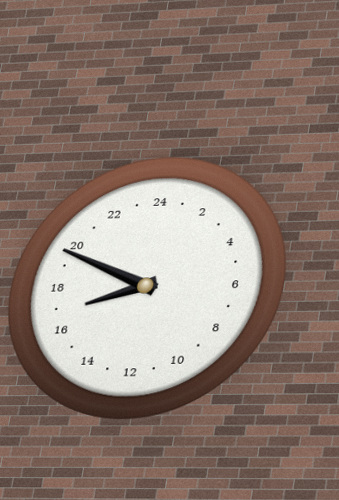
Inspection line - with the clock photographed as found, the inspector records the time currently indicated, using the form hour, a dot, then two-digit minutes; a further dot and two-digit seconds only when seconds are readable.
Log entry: 16.49
